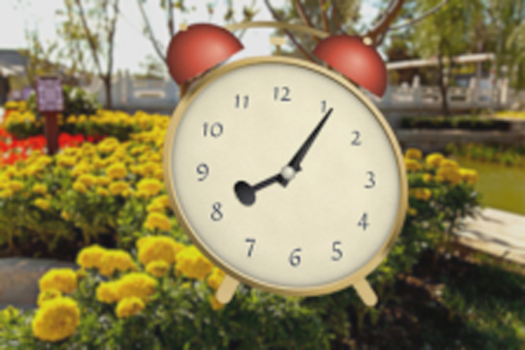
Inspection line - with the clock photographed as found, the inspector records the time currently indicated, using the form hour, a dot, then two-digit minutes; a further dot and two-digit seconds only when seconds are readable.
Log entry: 8.06
